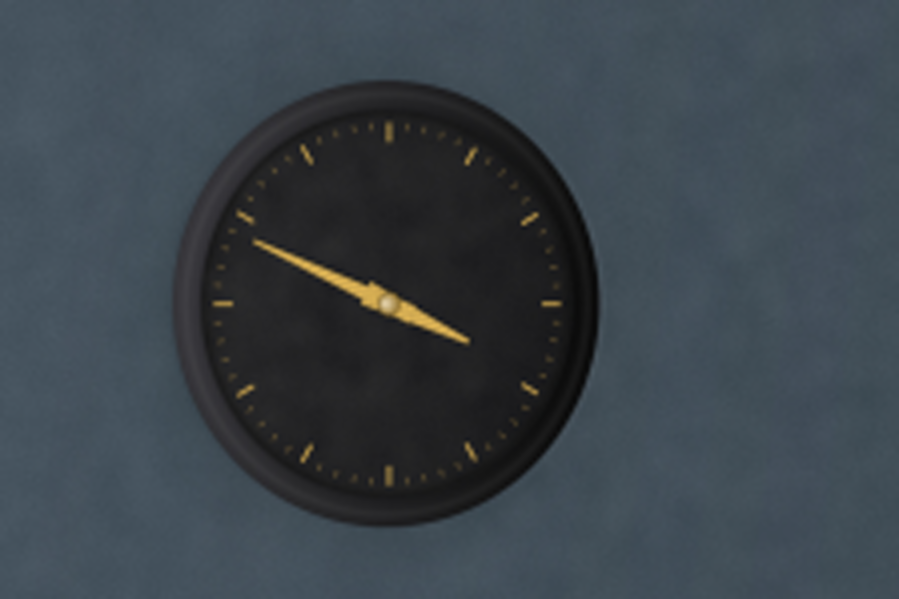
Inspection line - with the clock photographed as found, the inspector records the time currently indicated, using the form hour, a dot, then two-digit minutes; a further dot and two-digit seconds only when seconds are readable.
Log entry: 3.49
